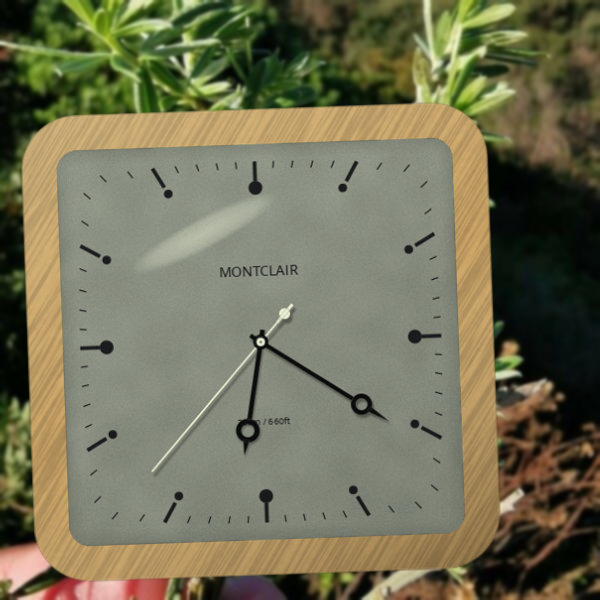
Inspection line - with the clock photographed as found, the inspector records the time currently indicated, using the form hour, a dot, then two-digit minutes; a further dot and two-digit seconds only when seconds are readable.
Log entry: 6.20.37
